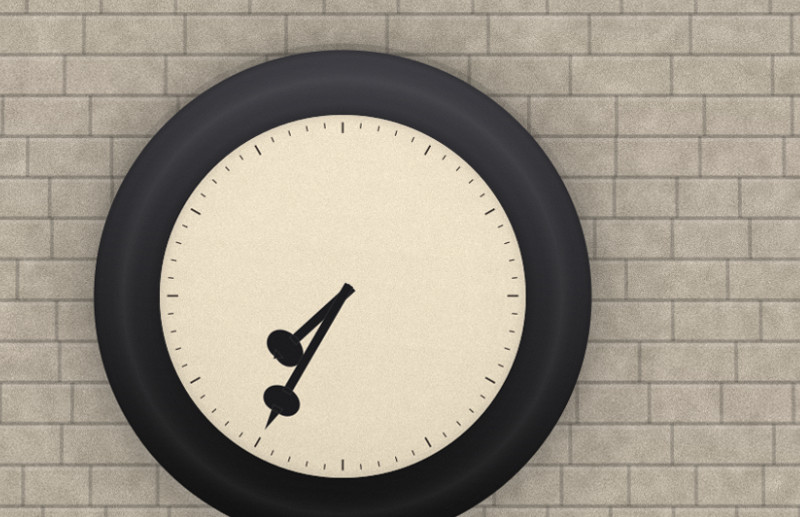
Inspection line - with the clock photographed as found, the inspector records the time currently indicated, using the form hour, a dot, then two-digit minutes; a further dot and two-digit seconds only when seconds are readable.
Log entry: 7.35
